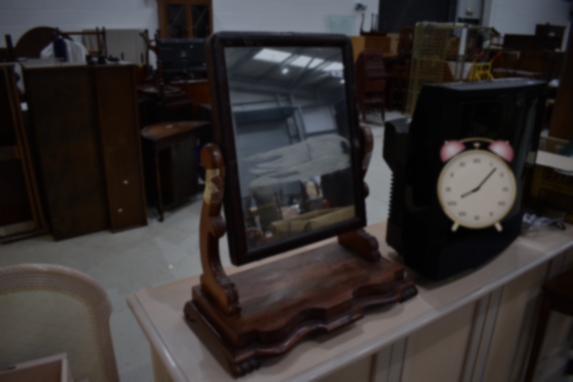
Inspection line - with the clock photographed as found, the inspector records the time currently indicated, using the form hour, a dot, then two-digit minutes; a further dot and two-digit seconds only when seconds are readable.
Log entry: 8.07
